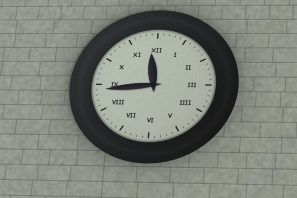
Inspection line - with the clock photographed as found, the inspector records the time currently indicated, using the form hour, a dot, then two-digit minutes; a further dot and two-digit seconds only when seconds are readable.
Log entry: 11.44
